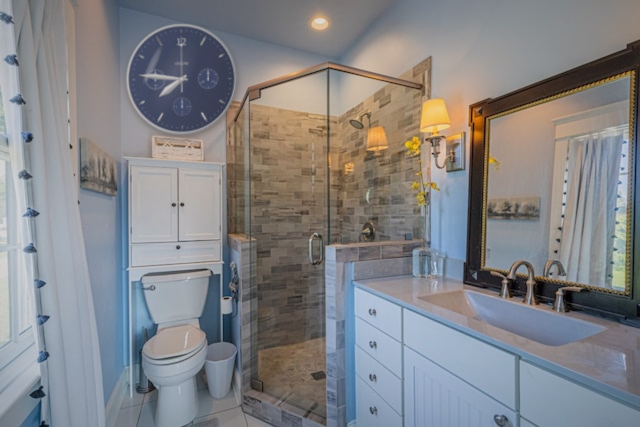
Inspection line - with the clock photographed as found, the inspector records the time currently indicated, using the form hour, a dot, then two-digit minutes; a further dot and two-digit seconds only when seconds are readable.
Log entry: 7.46
